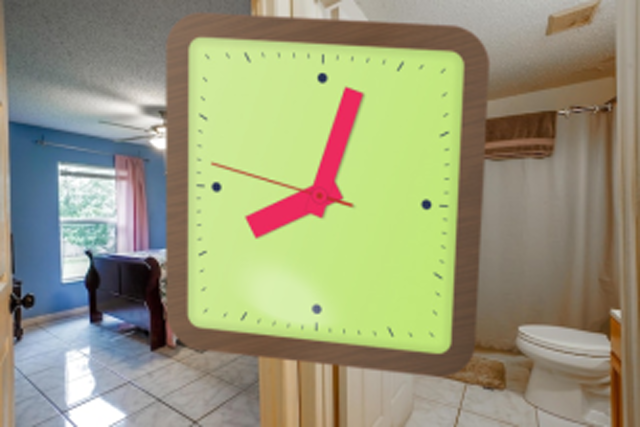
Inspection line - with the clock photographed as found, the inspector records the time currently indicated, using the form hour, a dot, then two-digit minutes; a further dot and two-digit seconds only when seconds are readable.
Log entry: 8.02.47
